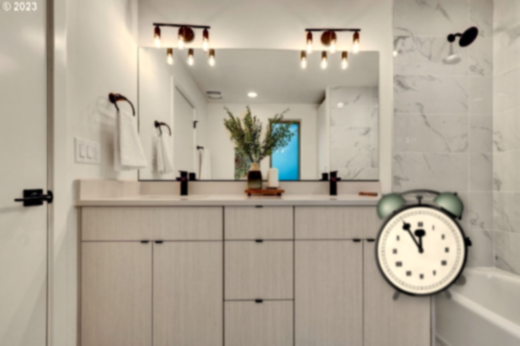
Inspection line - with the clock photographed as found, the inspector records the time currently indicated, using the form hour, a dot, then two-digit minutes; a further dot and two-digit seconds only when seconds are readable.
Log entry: 11.55
